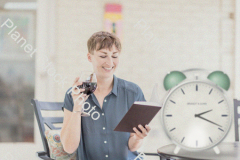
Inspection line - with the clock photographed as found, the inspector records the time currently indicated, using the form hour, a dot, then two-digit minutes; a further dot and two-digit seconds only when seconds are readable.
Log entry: 2.19
